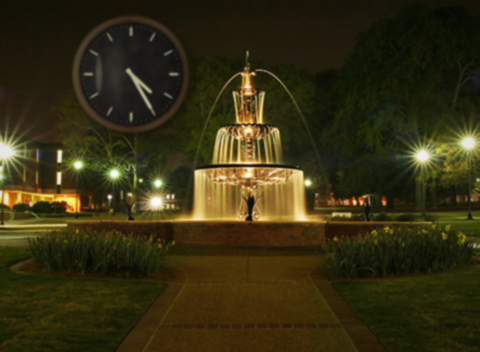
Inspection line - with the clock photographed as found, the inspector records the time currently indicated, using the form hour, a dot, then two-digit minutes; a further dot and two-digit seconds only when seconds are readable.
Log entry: 4.25
